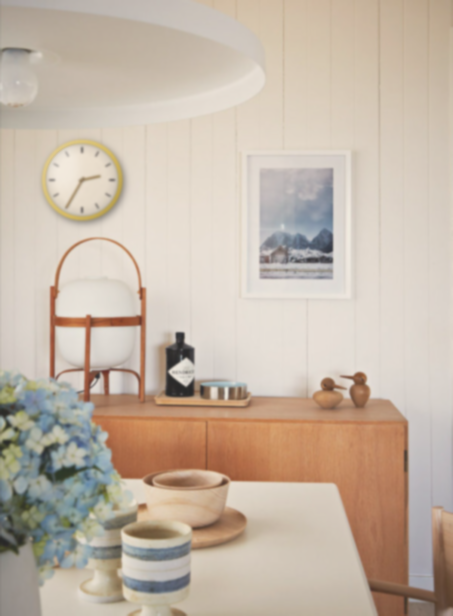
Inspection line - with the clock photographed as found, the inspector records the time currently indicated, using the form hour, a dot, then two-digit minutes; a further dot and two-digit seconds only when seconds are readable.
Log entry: 2.35
